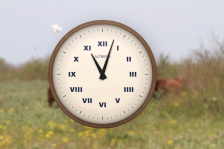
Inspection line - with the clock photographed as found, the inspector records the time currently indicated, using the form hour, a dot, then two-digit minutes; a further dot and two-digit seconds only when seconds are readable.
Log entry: 11.03
